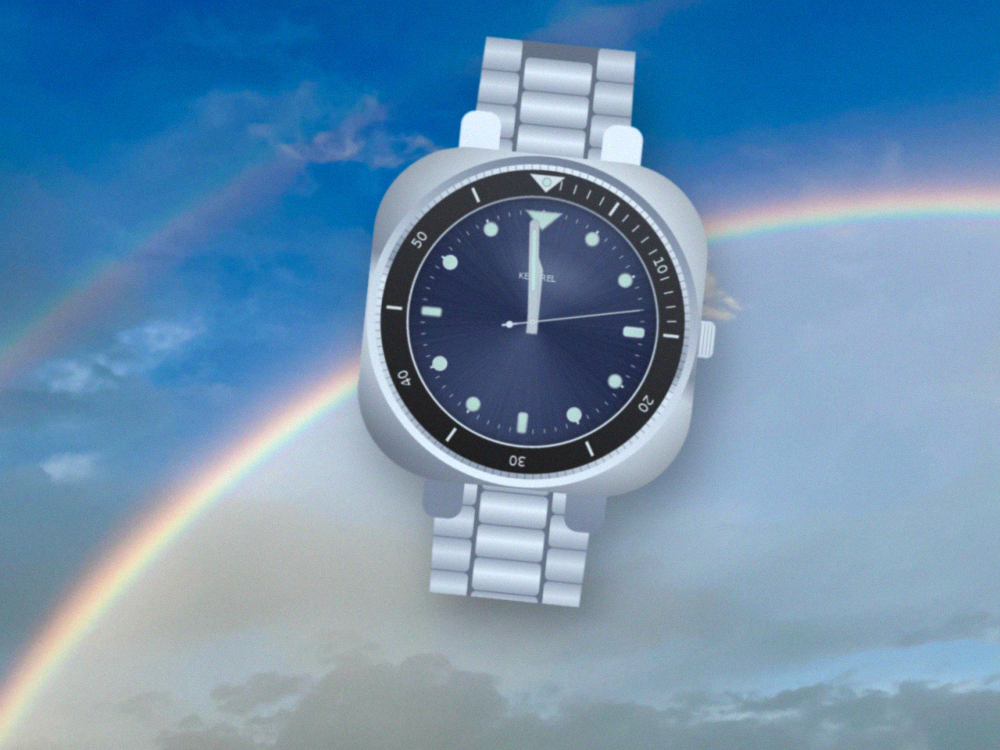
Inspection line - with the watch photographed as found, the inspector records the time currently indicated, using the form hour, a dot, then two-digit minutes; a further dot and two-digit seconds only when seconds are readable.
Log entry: 11.59.13
